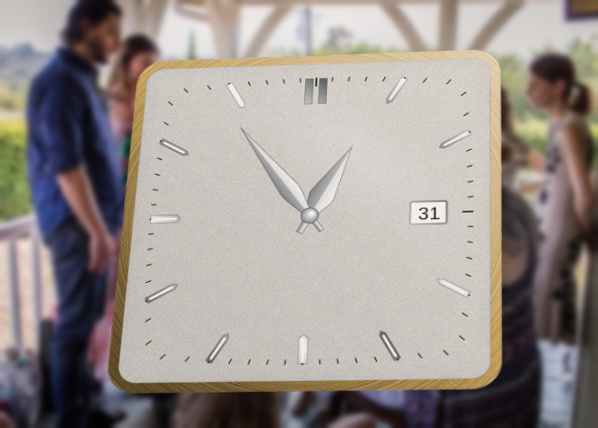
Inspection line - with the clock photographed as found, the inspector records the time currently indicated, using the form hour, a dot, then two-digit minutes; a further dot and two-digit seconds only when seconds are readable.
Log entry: 12.54
